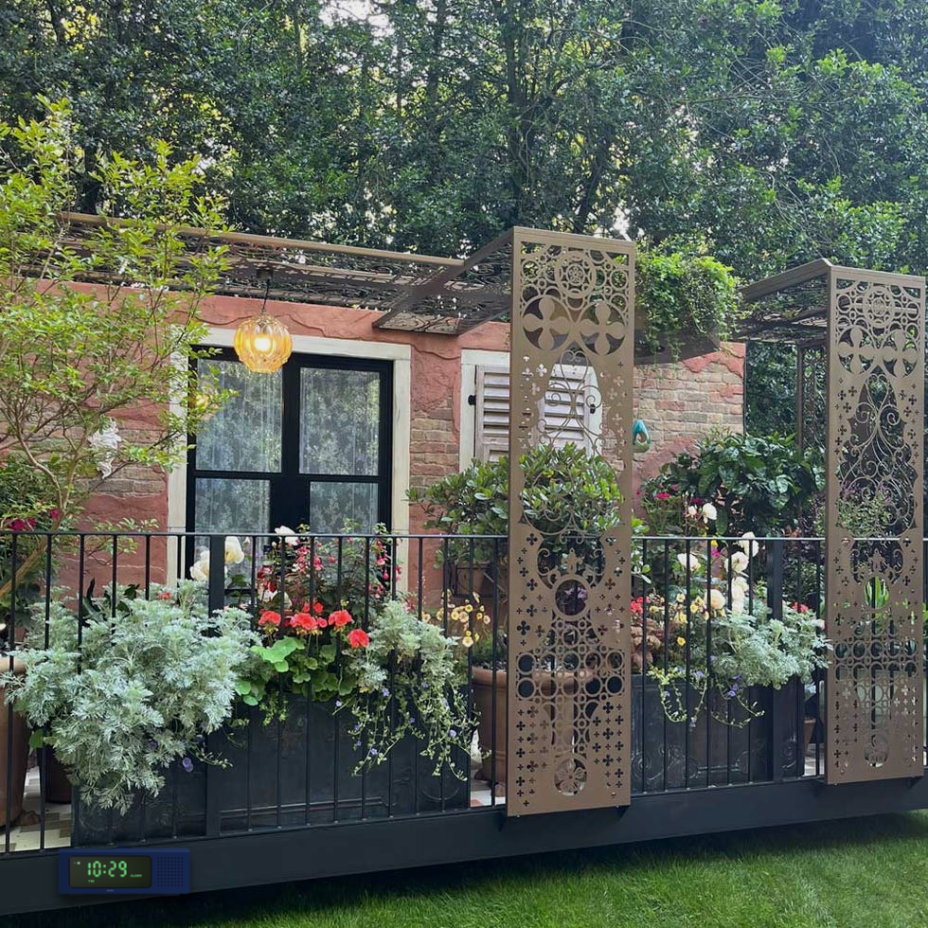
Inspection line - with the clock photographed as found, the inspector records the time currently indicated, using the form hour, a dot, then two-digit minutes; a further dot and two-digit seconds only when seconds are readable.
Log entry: 10.29
